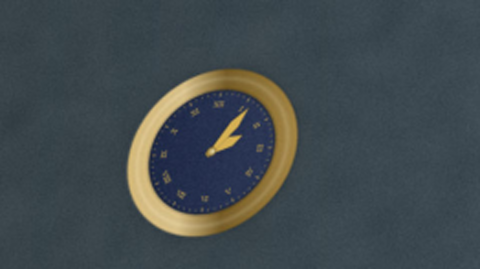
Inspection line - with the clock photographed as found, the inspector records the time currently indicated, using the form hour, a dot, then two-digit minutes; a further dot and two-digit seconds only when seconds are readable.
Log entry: 2.06
